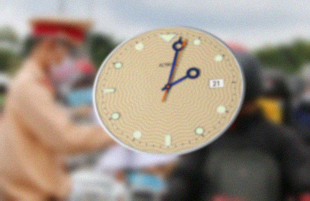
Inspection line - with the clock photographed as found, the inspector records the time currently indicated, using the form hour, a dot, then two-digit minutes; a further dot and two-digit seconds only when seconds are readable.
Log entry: 2.02.03
